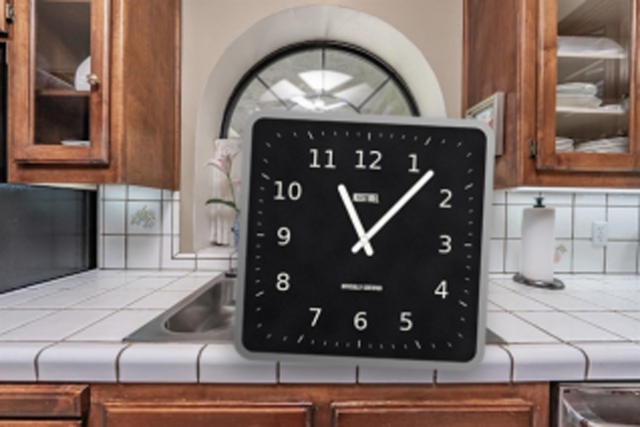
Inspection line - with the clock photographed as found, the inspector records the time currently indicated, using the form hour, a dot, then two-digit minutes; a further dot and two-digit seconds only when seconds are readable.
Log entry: 11.07
